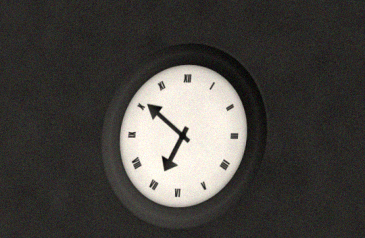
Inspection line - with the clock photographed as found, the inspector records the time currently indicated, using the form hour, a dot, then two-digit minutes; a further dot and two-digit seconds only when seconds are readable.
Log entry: 6.51
